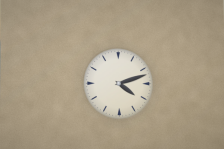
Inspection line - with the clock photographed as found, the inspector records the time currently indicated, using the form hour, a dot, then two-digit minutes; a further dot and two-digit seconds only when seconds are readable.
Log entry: 4.12
